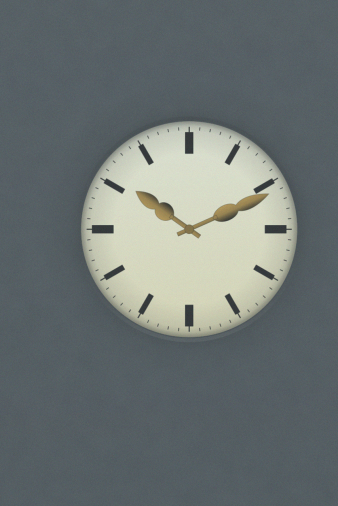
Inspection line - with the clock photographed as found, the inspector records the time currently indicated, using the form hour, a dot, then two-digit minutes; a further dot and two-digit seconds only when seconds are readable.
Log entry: 10.11
